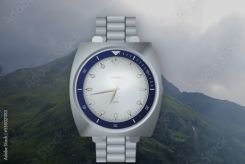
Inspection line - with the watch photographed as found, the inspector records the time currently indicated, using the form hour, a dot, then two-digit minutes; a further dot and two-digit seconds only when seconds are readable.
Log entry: 6.43
